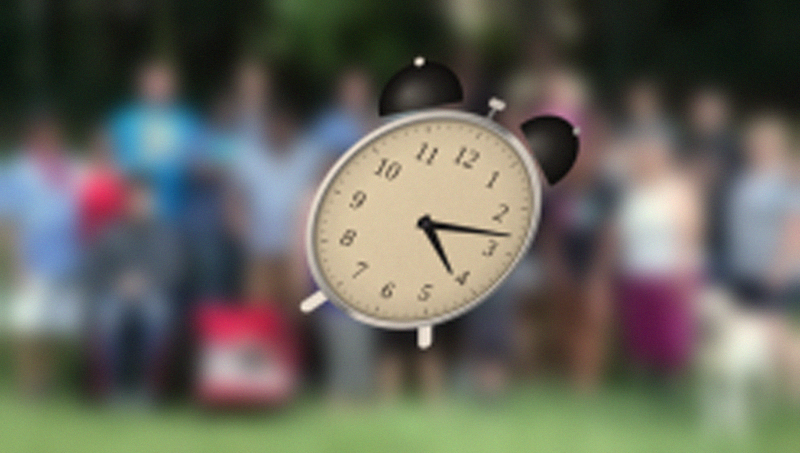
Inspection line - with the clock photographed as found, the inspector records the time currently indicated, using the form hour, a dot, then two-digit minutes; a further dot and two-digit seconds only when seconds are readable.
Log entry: 4.13
